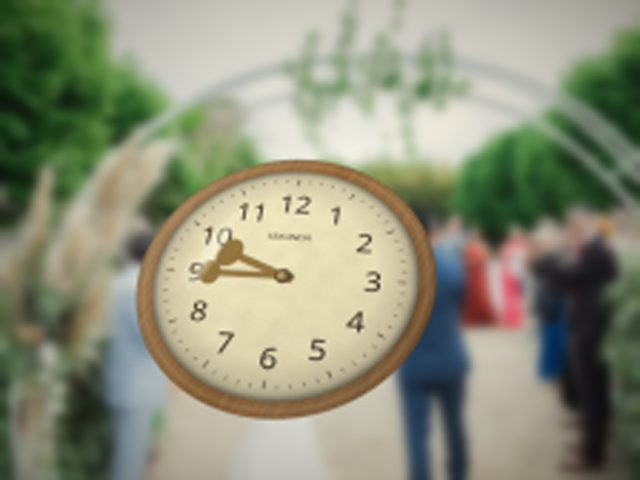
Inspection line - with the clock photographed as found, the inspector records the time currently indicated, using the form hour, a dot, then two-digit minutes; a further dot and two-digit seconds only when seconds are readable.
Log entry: 9.45
